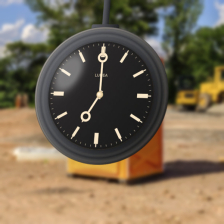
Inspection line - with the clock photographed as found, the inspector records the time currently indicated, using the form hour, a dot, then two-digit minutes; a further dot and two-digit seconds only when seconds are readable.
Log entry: 7.00
